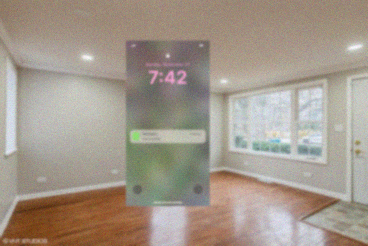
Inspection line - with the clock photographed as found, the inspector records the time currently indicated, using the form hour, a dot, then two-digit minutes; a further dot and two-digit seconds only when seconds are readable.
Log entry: 7.42
